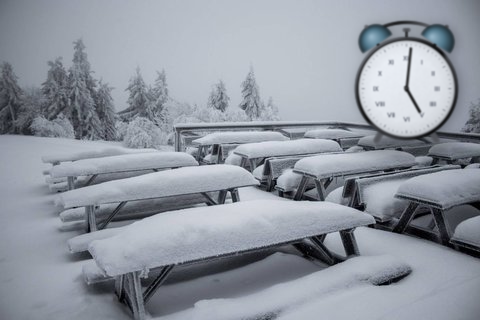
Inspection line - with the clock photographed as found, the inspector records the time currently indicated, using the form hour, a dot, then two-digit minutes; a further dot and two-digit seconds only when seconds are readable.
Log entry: 5.01
